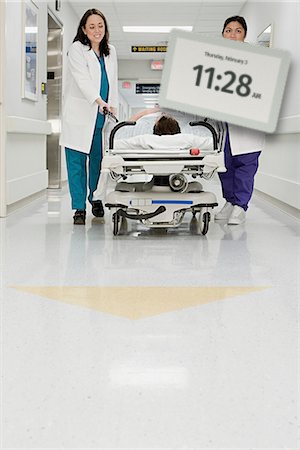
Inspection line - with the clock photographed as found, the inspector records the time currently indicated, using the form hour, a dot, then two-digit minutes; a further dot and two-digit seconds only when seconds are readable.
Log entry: 11.28
